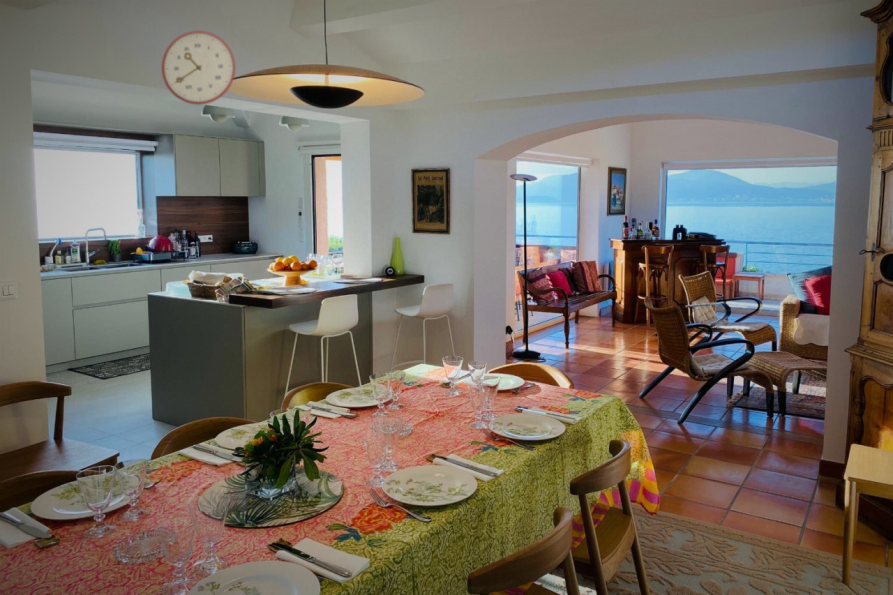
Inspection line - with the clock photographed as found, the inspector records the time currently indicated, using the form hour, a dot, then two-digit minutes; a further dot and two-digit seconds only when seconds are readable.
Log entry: 10.40
